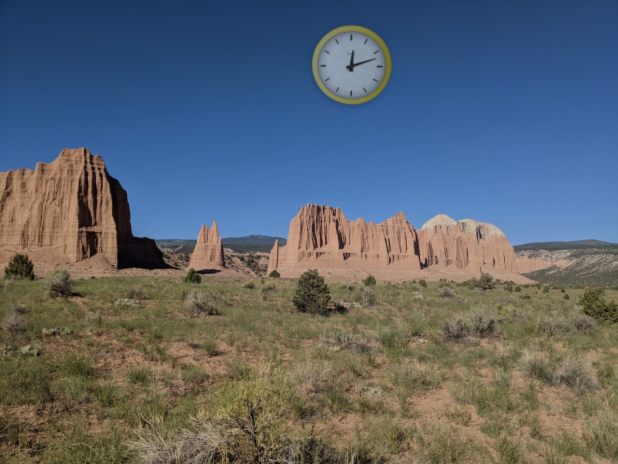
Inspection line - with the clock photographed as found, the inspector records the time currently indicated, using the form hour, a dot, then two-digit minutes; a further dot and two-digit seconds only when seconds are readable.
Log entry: 12.12
